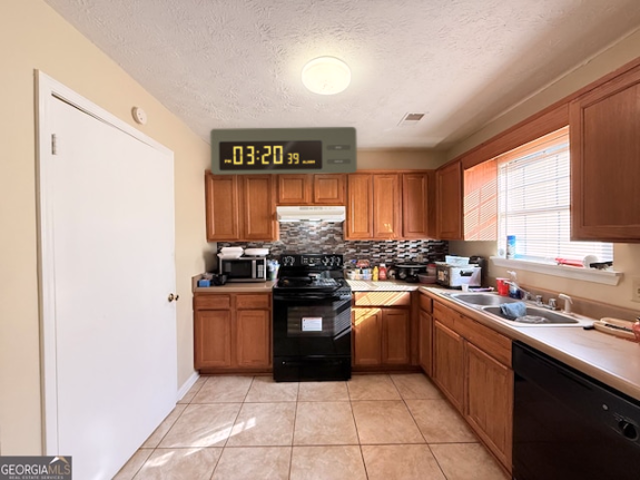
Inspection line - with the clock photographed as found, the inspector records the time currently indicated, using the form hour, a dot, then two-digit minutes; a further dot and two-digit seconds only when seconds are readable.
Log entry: 3.20.39
